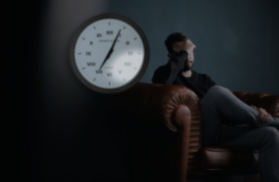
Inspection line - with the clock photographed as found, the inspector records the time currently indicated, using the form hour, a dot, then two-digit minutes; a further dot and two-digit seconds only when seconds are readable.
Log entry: 7.04
